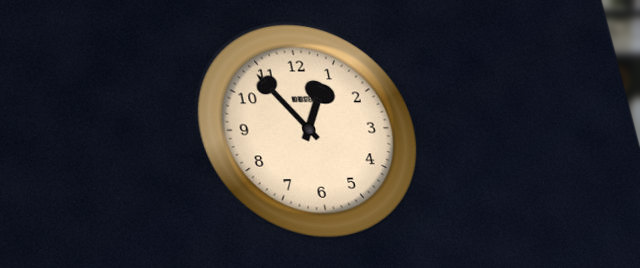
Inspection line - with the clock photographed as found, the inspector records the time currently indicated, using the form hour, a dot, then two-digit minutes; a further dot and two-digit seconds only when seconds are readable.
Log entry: 12.54
